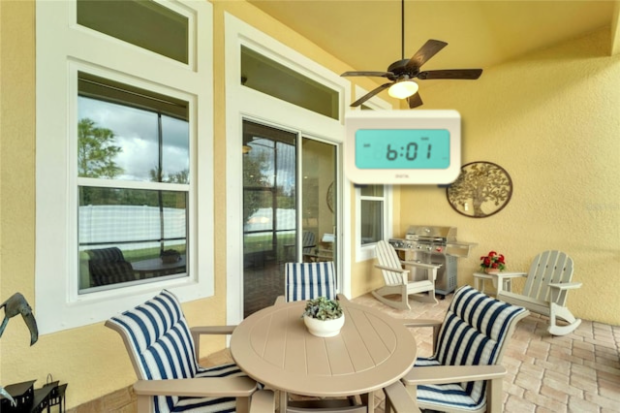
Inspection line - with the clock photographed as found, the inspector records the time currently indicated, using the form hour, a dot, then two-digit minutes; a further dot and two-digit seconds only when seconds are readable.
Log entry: 6.01
